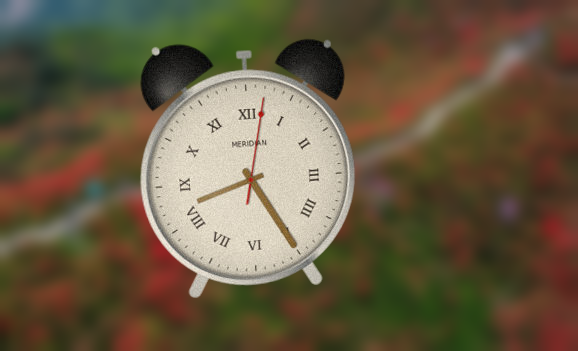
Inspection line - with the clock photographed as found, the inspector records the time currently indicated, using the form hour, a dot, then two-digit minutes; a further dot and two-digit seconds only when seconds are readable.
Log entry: 8.25.02
